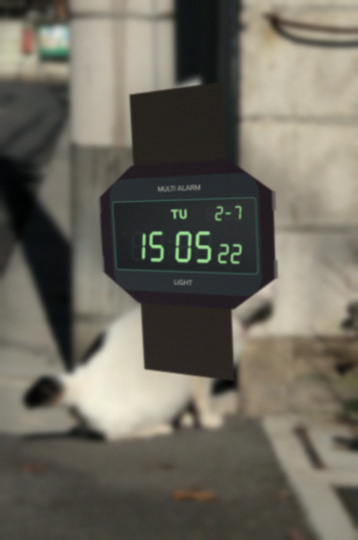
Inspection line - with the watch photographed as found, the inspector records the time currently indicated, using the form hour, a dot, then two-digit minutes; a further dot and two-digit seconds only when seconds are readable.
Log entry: 15.05.22
